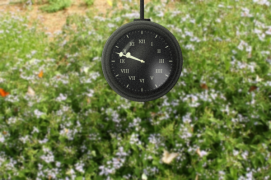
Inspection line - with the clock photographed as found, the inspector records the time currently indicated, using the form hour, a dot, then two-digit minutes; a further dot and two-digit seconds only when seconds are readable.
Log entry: 9.48
